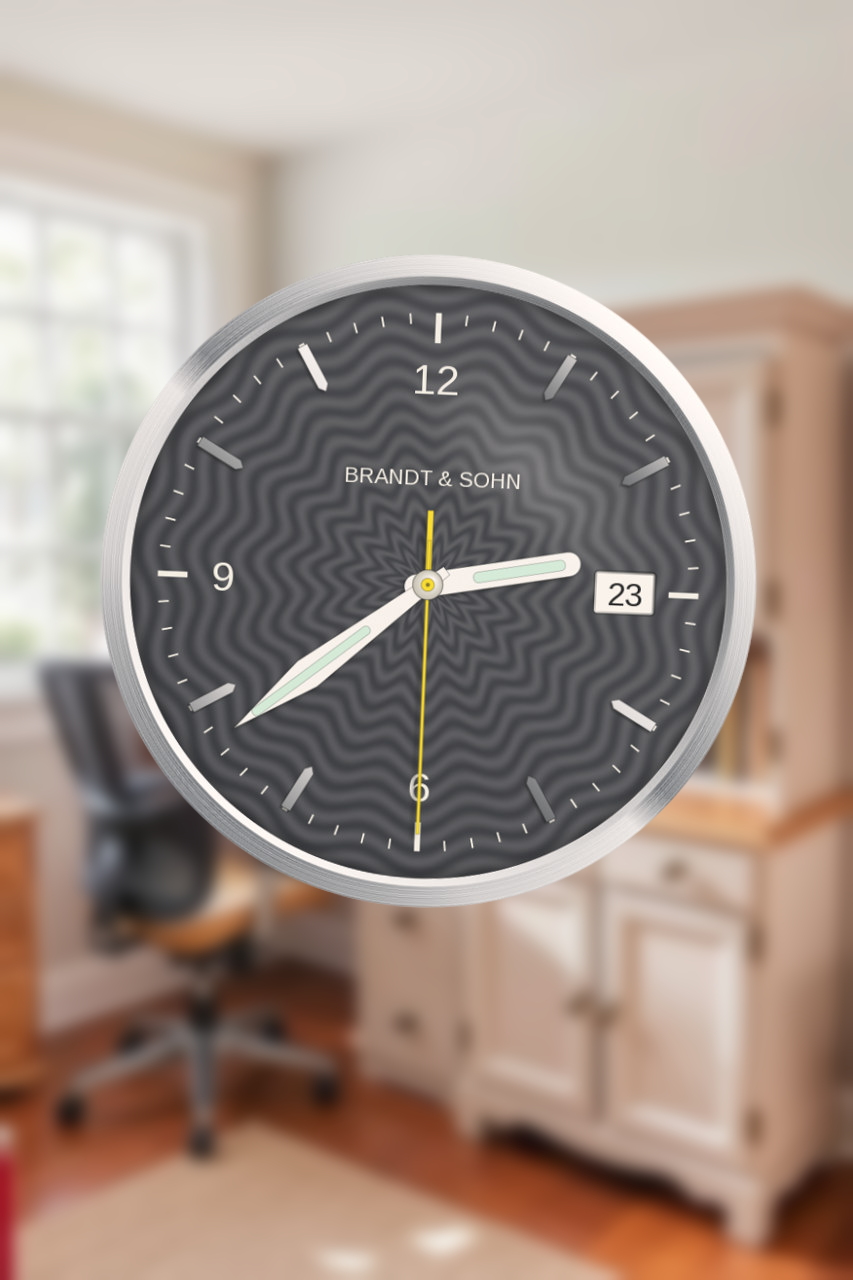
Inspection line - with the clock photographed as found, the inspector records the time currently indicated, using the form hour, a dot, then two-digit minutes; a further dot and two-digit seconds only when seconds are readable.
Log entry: 2.38.30
